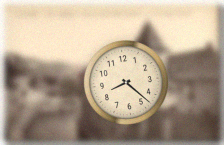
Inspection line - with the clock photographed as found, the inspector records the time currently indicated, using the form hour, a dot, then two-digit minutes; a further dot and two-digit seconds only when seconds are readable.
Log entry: 8.23
